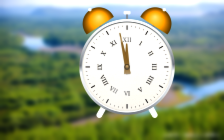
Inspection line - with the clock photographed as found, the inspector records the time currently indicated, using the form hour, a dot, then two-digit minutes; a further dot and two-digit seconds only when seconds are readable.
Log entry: 11.58
